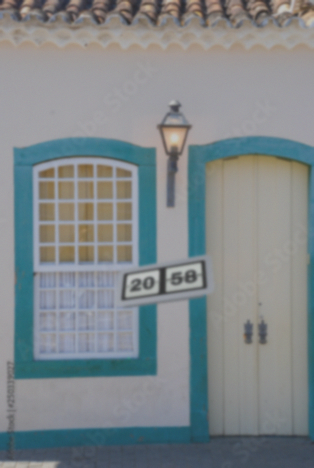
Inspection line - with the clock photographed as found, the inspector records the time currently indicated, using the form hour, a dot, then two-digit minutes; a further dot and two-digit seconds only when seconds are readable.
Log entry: 20.58
